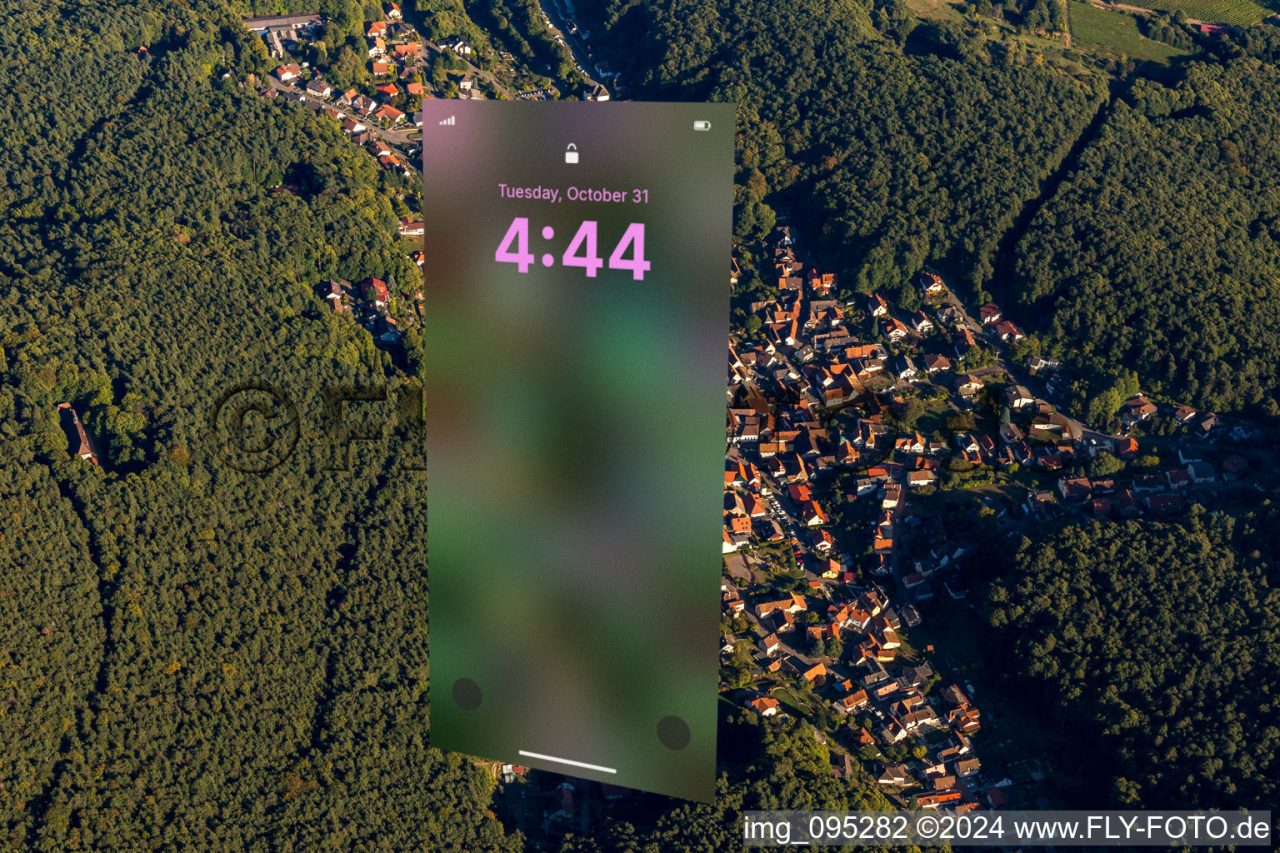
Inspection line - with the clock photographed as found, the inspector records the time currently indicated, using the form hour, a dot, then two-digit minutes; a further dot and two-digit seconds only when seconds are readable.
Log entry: 4.44
